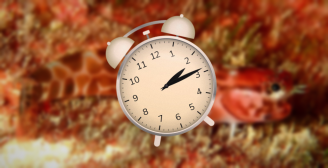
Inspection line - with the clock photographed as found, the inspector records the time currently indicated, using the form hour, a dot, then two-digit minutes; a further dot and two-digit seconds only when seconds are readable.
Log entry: 2.14
